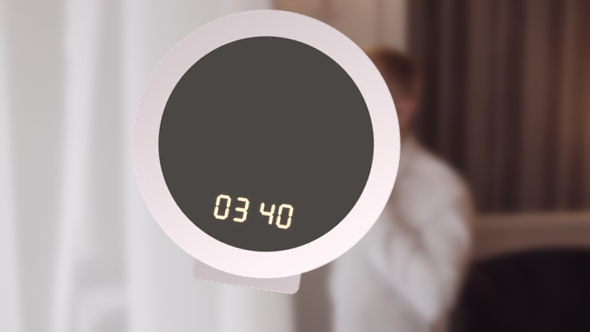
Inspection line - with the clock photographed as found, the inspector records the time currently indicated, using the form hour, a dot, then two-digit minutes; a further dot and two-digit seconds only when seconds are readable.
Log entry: 3.40
